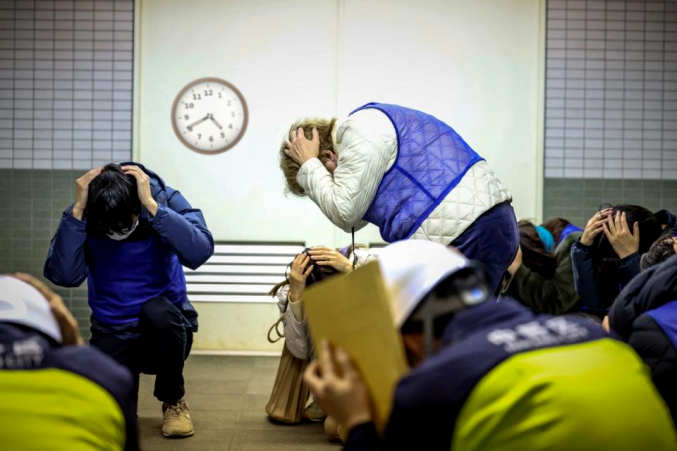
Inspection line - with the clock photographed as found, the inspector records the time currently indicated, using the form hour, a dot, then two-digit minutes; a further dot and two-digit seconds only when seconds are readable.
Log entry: 4.41
